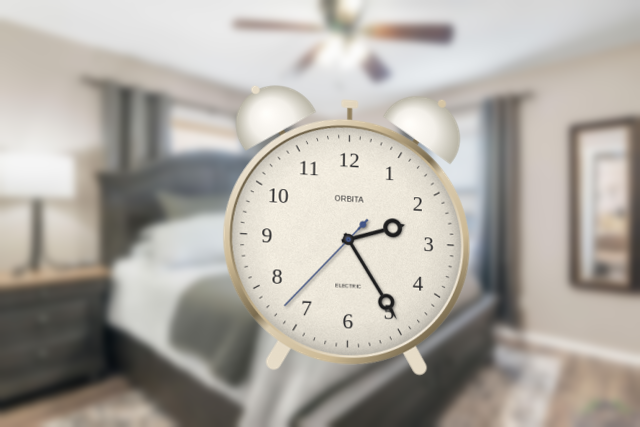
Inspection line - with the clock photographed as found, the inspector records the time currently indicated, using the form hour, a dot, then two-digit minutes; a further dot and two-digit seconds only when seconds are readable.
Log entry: 2.24.37
